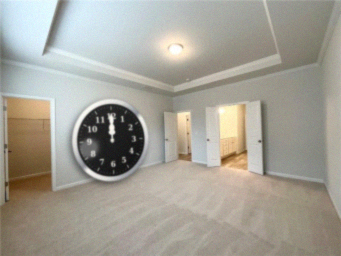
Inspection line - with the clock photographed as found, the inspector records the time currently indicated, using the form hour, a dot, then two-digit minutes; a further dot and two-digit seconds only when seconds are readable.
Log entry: 12.00
